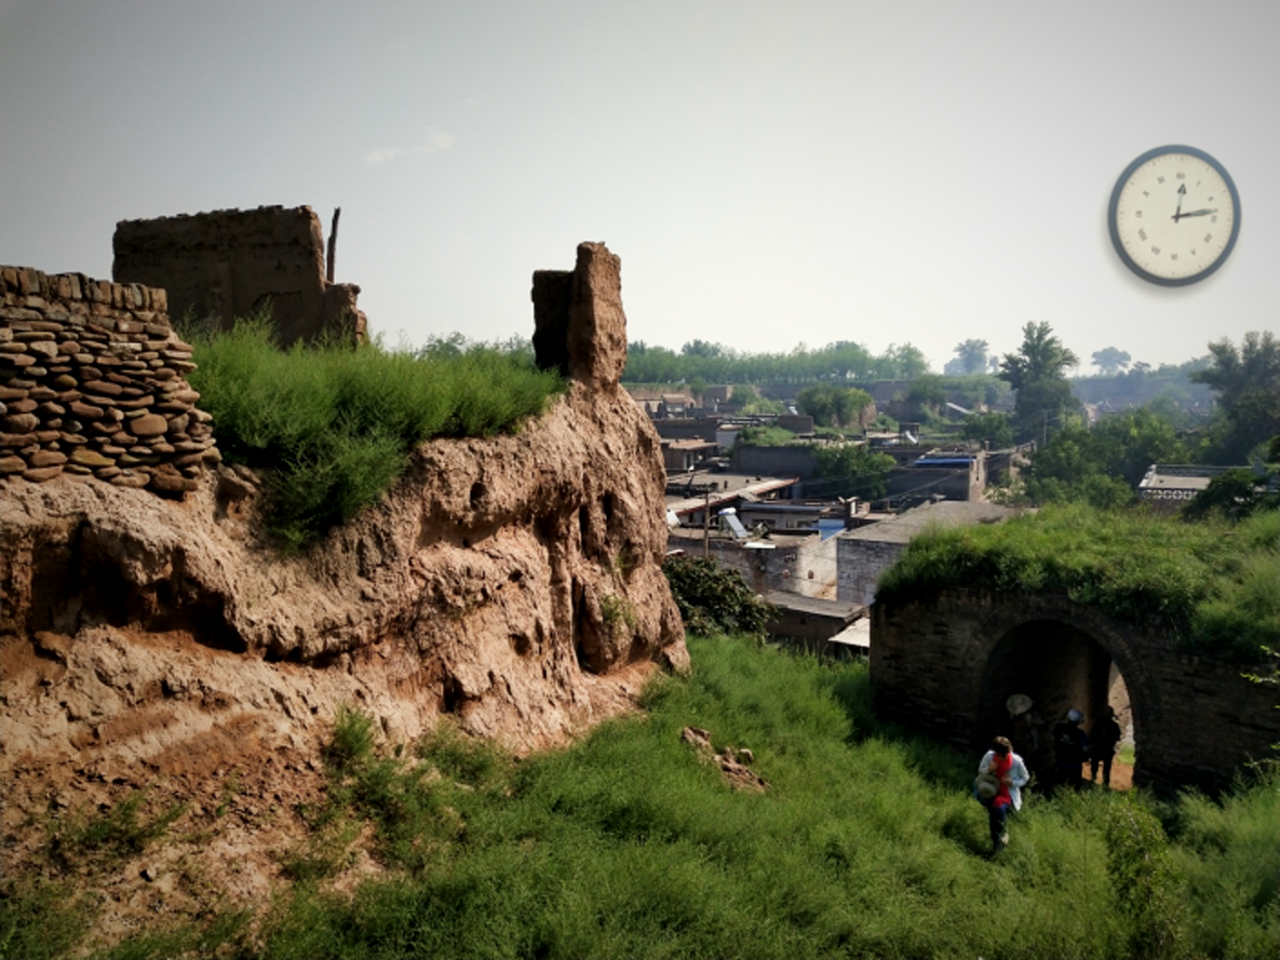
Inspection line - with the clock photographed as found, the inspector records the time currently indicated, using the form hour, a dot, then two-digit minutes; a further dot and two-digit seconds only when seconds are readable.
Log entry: 12.13
